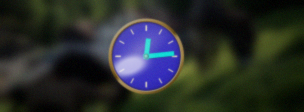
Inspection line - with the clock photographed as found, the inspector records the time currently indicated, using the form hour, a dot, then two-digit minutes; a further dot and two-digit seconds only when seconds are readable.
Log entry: 12.14
